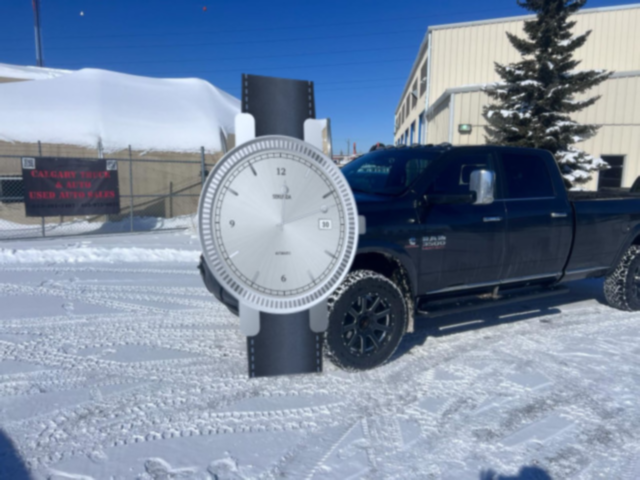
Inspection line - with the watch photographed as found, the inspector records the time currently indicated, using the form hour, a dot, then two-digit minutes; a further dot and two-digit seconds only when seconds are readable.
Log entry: 12.12
